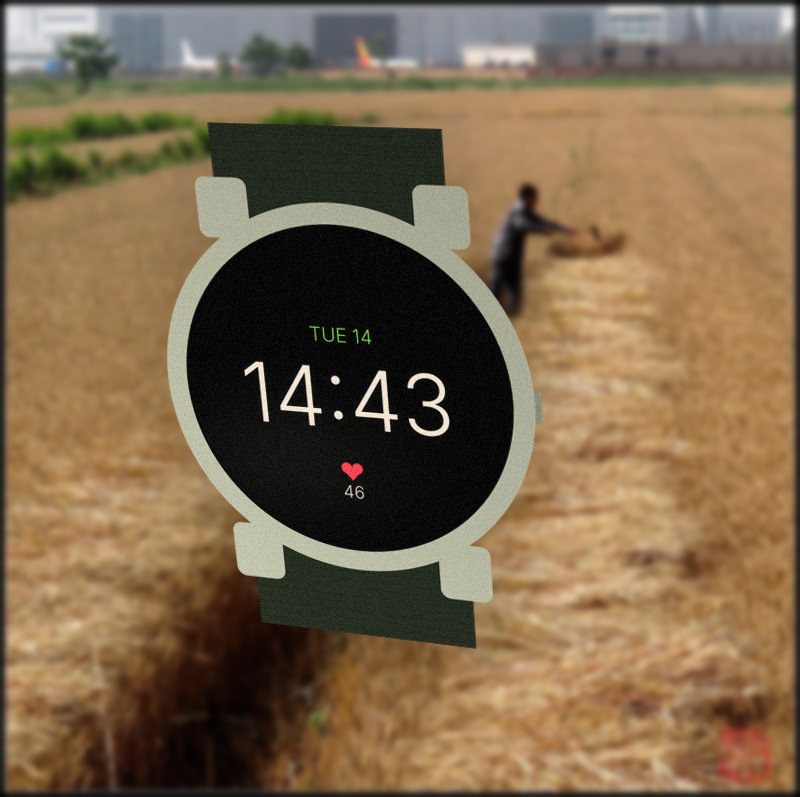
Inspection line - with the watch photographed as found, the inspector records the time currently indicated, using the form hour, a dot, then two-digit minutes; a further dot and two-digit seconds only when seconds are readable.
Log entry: 14.43
